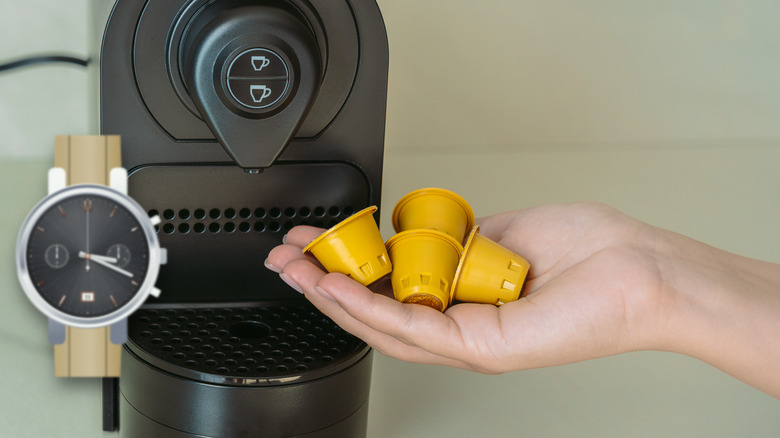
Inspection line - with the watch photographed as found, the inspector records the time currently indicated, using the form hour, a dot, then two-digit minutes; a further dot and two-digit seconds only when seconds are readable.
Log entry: 3.19
